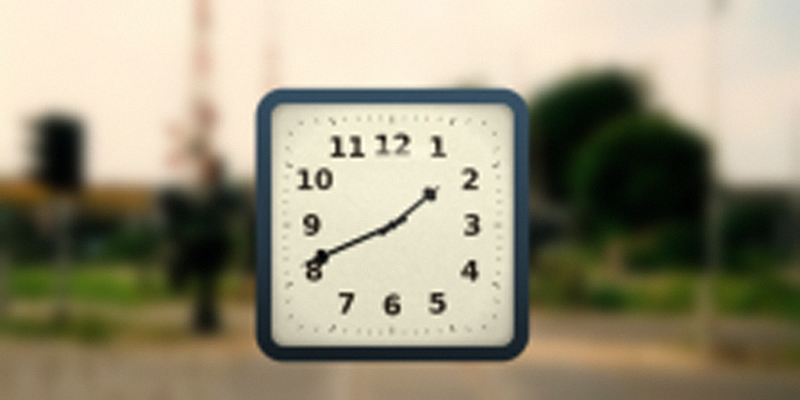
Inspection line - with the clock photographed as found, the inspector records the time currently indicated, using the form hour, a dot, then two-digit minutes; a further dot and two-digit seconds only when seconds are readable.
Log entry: 1.41
